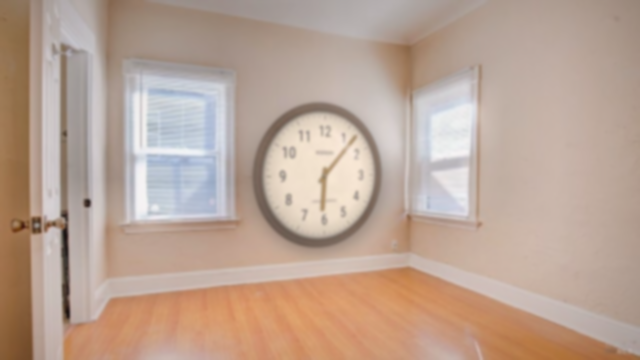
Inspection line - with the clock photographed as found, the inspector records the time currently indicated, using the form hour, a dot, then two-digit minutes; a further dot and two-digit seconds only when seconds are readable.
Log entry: 6.07
